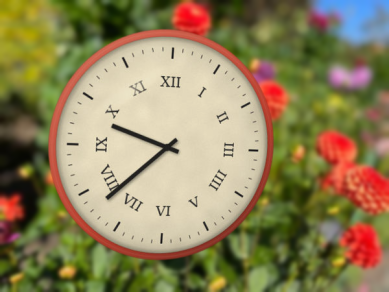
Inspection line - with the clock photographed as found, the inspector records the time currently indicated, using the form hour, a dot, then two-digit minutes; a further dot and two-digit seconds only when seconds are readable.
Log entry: 9.38
